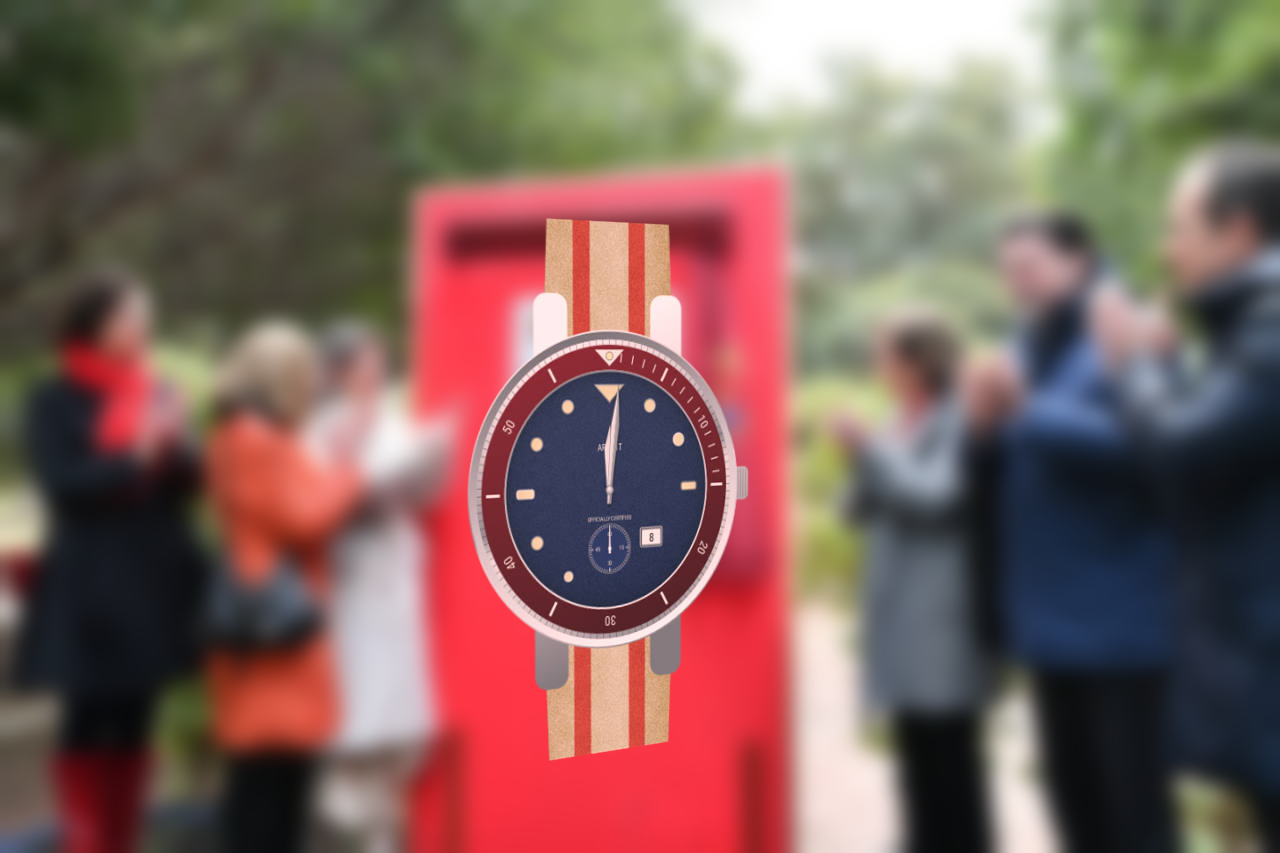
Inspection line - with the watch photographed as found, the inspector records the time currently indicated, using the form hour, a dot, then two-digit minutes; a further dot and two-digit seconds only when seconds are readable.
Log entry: 12.01
